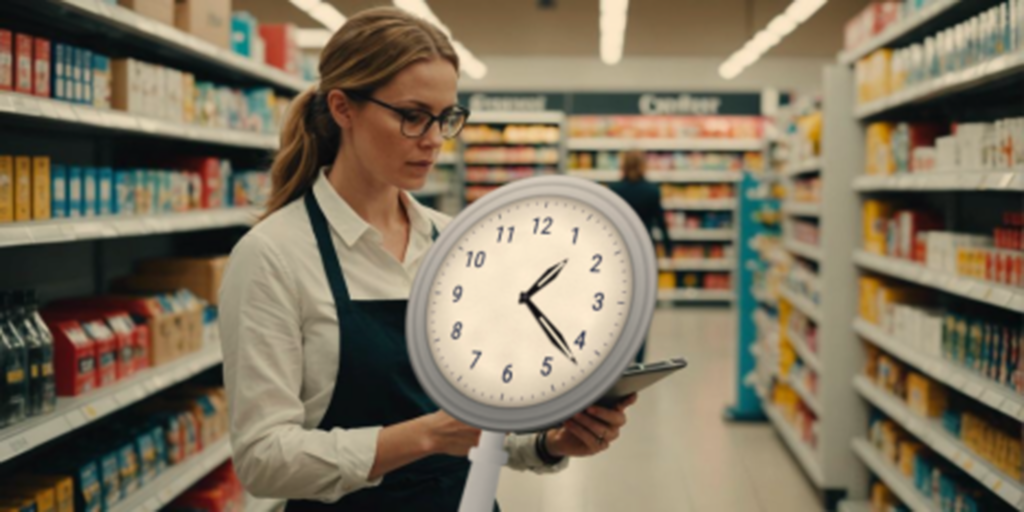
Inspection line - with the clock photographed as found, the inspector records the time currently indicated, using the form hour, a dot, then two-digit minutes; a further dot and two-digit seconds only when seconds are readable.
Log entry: 1.22
